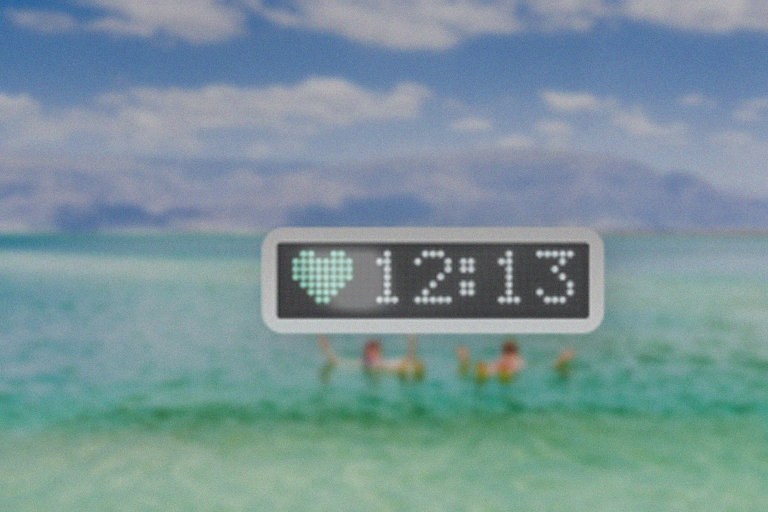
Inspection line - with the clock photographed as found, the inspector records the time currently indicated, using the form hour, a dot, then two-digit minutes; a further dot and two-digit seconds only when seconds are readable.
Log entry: 12.13
